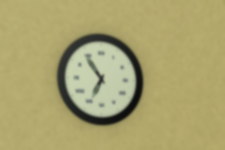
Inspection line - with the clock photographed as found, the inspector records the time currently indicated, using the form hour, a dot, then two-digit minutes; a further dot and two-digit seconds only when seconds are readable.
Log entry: 6.54
